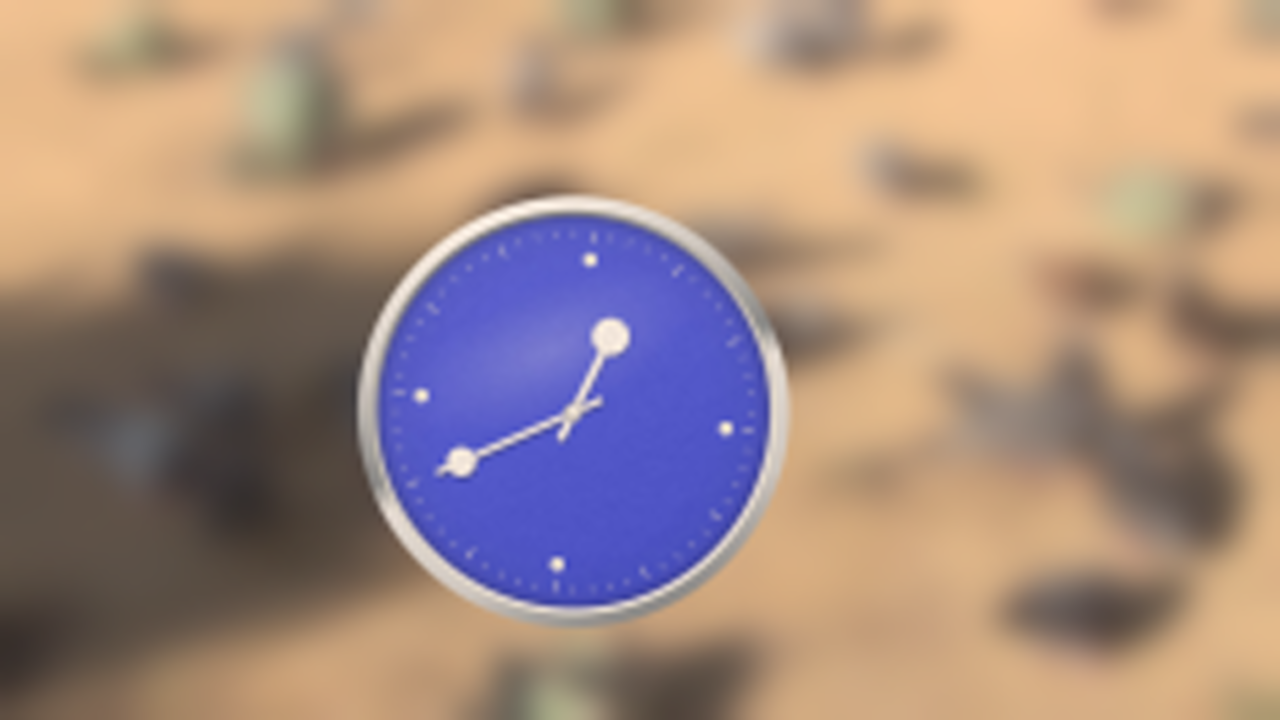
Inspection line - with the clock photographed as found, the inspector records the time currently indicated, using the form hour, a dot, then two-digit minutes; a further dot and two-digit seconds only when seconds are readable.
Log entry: 12.40
